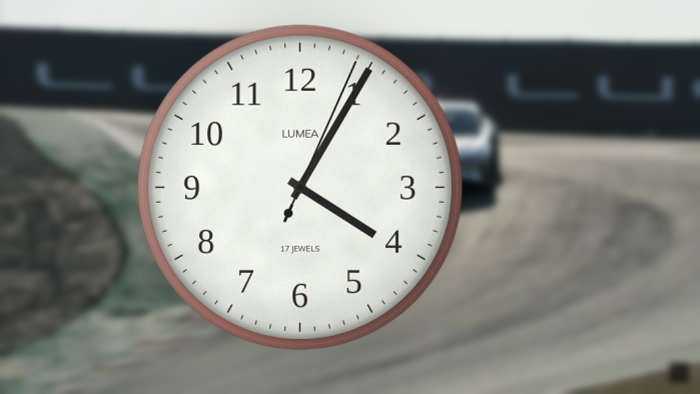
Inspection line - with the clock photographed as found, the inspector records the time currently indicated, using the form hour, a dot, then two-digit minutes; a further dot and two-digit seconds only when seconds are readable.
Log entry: 4.05.04
